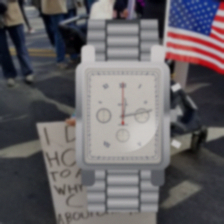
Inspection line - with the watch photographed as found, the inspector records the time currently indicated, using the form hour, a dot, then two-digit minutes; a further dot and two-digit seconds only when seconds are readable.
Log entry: 12.13
